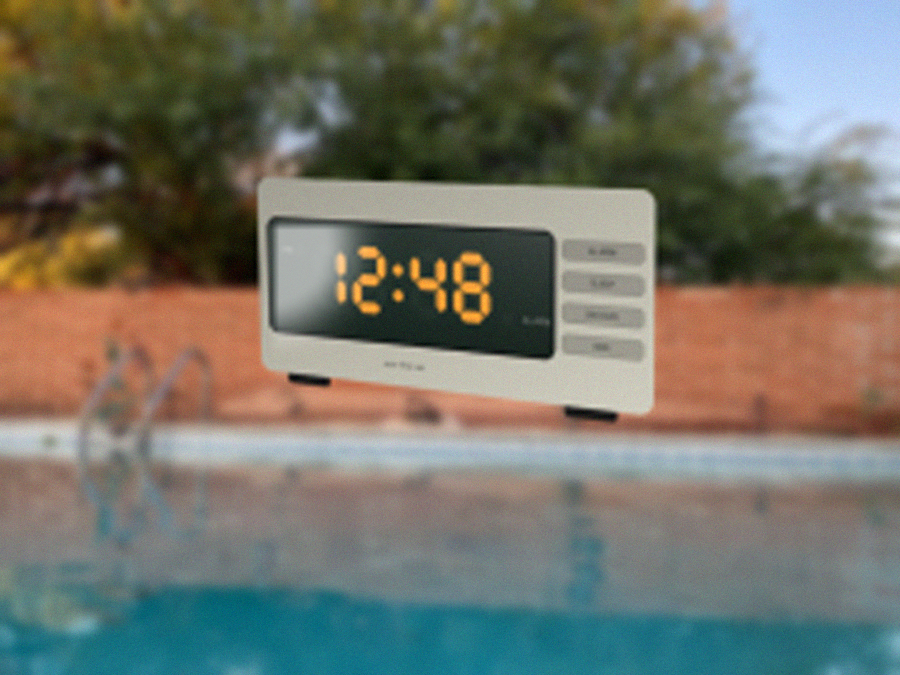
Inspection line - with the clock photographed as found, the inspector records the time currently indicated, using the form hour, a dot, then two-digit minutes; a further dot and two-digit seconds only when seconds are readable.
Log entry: 12.48
